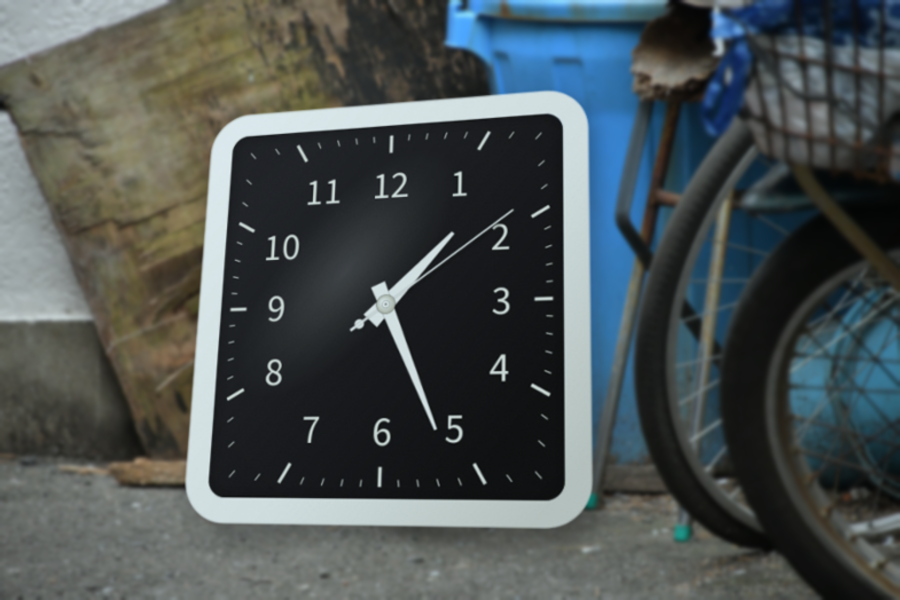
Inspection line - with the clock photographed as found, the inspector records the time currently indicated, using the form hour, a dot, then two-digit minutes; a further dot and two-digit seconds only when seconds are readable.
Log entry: 1.26.09
